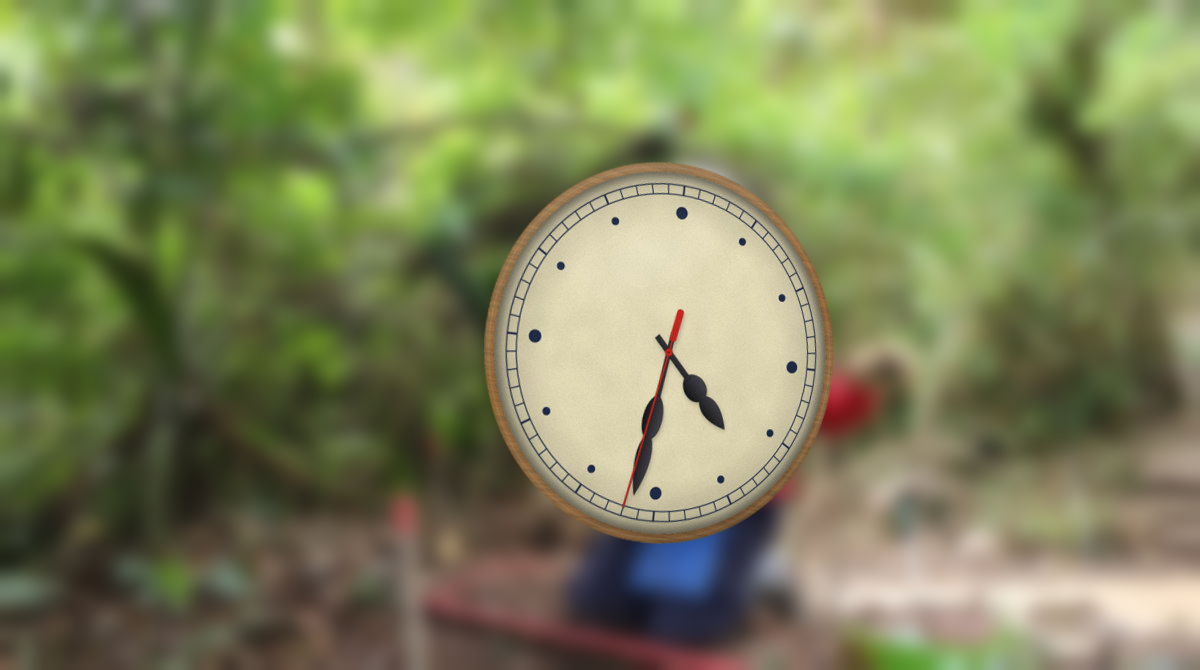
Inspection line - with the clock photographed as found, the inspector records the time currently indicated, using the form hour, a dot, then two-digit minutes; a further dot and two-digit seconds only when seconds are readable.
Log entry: 4.31.32
